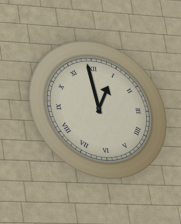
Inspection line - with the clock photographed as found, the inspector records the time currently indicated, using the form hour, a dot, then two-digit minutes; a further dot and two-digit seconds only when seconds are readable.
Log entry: 12.59
